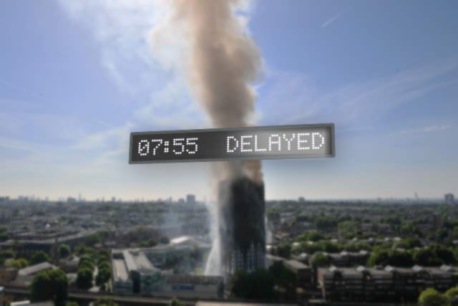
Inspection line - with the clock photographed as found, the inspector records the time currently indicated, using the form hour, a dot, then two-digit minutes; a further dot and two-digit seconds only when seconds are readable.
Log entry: 7.55
